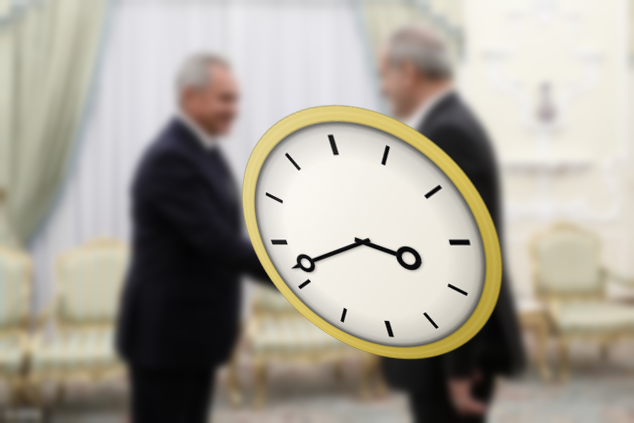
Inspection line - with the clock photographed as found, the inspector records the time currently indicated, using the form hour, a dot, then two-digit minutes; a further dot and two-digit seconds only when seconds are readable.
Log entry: 3.42
